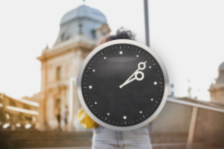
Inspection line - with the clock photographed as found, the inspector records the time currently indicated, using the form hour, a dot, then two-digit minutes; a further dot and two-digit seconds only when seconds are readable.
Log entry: 2.08
